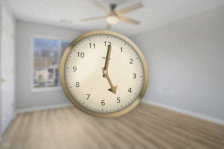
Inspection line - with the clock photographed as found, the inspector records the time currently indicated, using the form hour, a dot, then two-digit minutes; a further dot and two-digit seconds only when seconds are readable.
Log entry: 5.01
